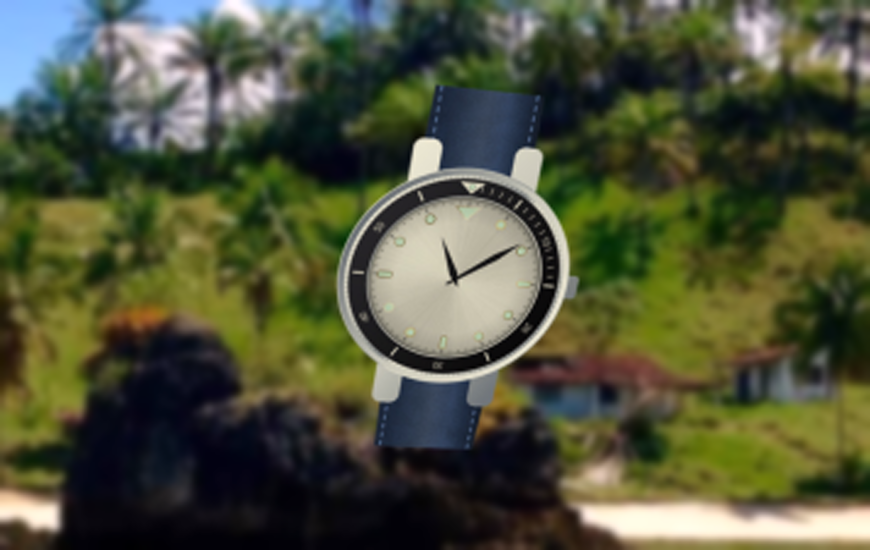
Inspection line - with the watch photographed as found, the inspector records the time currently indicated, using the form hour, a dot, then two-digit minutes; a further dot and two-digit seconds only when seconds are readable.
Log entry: 11.09
